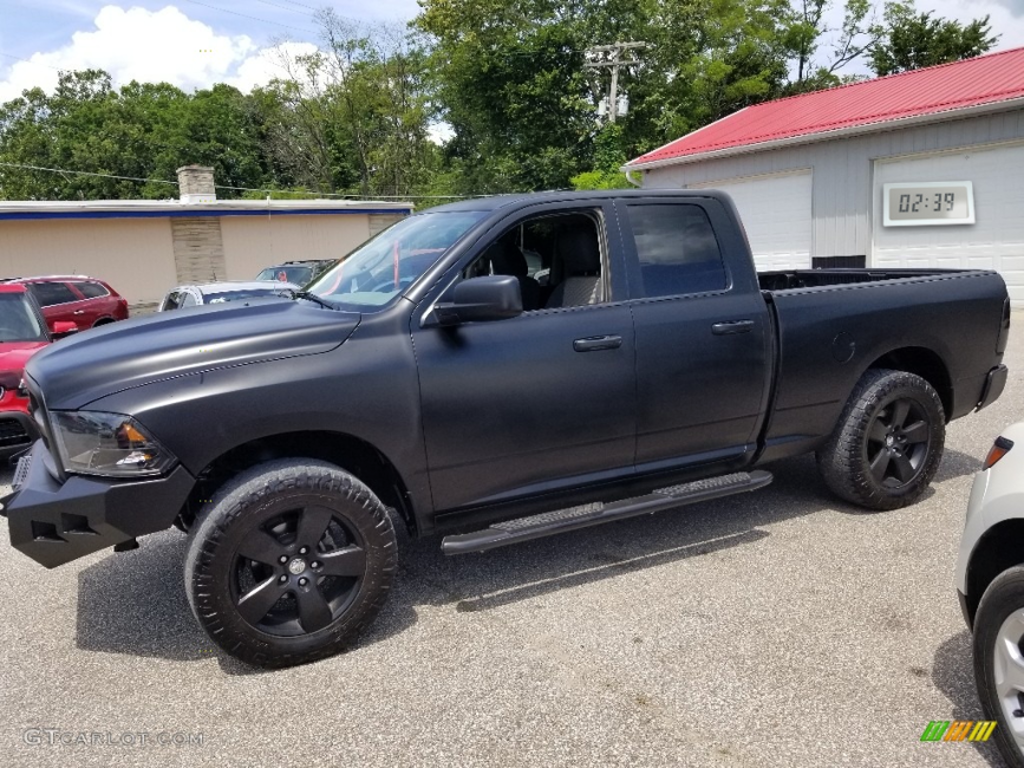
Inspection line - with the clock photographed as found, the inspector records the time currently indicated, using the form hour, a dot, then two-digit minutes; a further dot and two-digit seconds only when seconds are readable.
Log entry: 2.39
